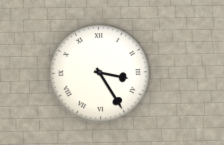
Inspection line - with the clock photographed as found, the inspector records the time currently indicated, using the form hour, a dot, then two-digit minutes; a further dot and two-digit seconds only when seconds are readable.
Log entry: 3.25
